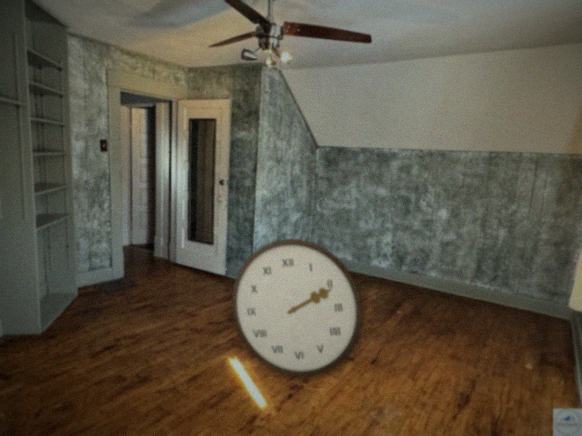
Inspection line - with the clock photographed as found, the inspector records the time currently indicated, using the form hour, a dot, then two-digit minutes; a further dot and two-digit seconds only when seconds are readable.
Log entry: 2.11
